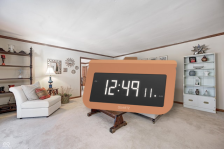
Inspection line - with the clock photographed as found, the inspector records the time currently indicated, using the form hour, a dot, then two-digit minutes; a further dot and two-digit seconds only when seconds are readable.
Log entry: 12.49.11
